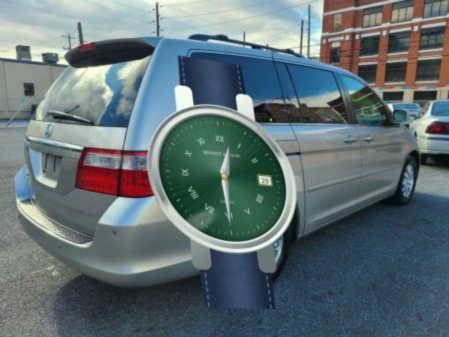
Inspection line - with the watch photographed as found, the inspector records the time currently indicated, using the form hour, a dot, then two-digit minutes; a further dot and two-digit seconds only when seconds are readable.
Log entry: 12.30
